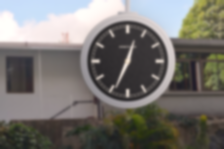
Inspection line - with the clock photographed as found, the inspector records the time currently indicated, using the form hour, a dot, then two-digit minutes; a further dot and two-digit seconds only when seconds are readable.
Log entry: 12.34
